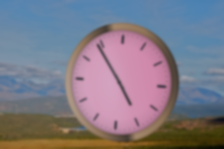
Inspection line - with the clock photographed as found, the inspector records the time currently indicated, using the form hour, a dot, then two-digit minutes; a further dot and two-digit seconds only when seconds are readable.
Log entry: 4.54
